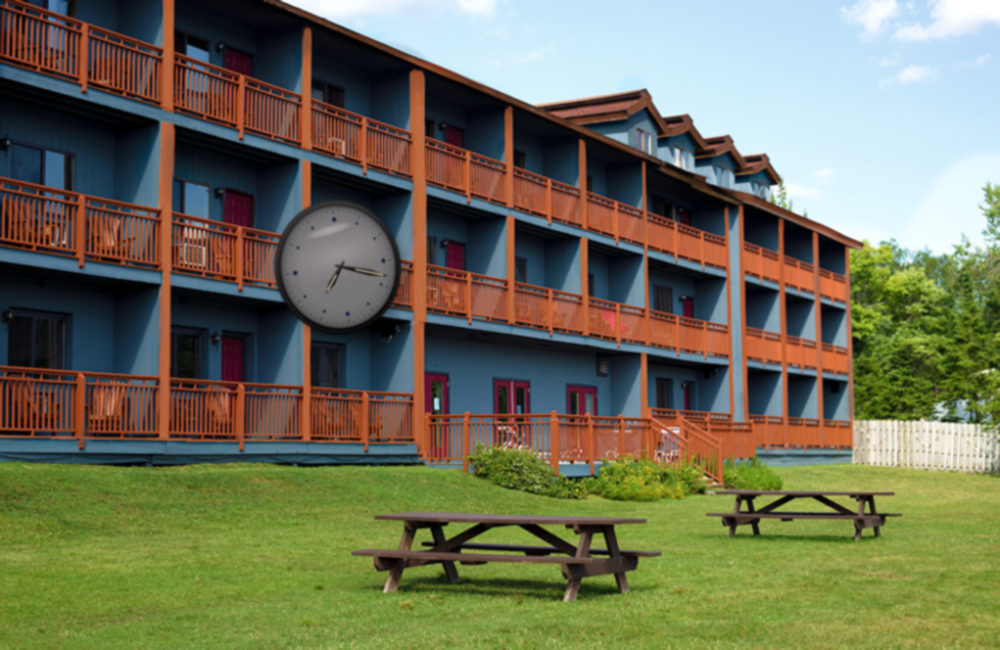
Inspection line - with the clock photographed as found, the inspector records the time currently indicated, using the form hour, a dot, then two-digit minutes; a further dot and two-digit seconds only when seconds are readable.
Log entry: 7.18
